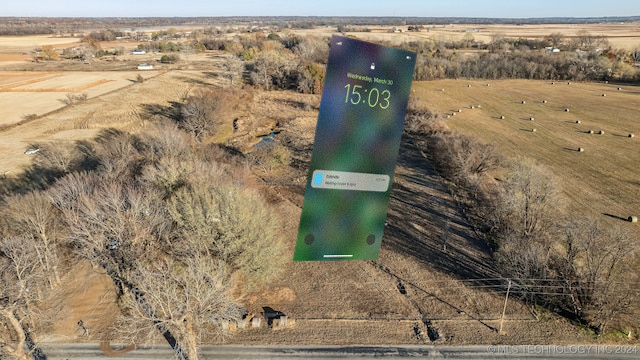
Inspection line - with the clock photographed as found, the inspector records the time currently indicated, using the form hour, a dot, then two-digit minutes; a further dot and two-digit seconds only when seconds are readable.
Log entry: 15.03
